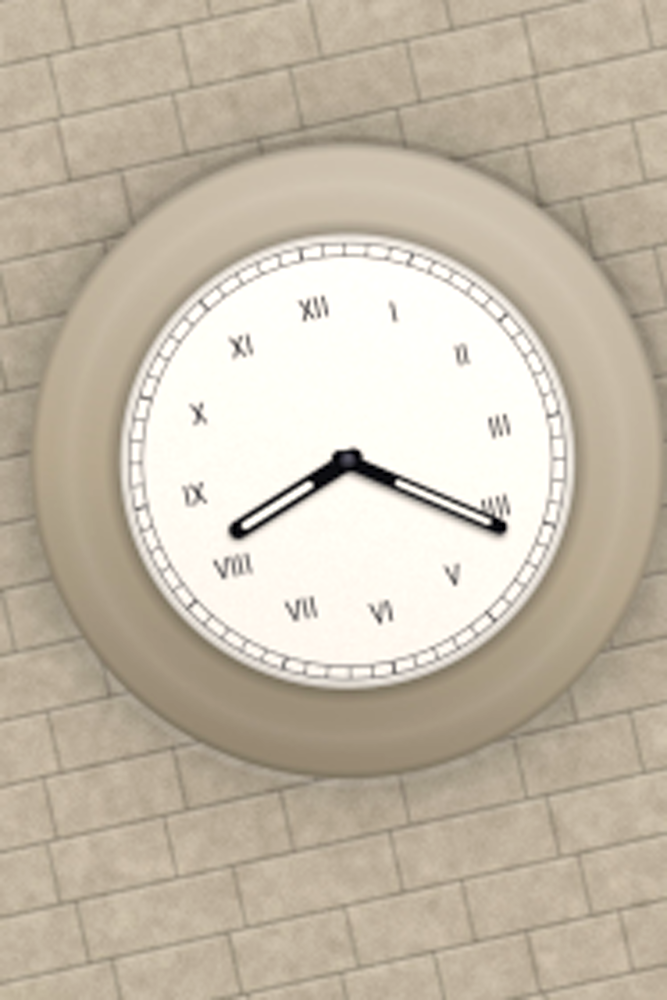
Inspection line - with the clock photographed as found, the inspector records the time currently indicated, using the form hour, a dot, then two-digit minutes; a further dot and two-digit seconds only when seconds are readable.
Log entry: 8.21
